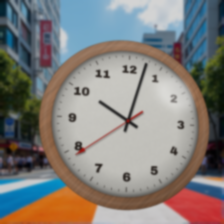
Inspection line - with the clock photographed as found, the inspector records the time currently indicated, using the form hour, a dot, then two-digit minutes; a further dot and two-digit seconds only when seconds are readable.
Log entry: 10.02.39
